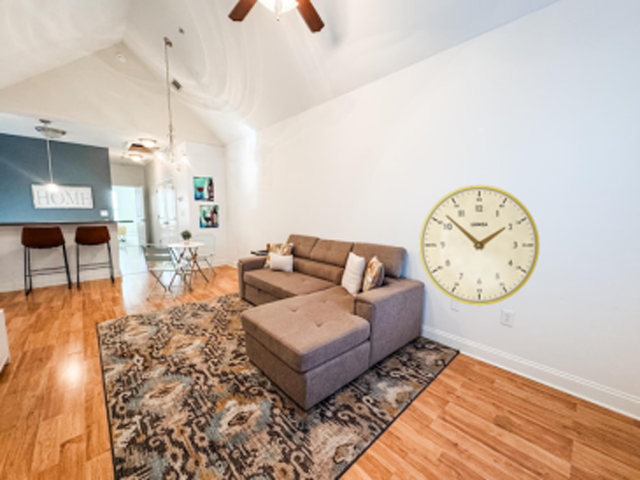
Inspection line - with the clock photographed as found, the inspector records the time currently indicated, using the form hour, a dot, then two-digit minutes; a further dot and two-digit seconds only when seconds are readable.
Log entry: 1.52
